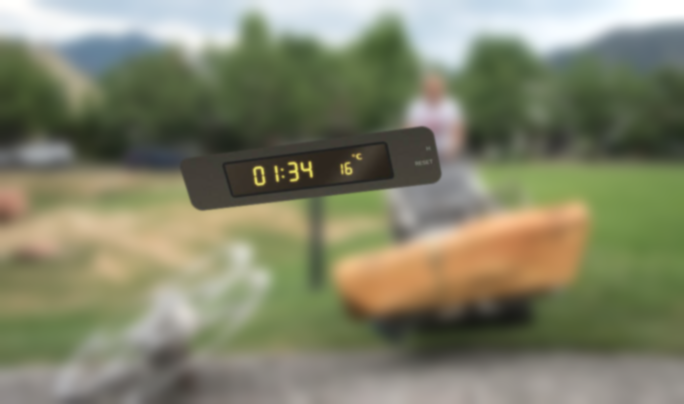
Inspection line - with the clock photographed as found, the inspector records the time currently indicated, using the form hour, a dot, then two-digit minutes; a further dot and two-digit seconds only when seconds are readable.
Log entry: 1.34
